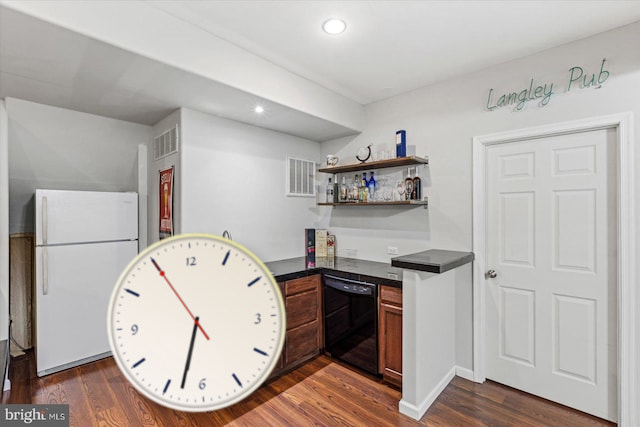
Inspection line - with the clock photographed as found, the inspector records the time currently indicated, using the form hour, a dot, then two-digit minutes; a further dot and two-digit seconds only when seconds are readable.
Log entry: 6.32.55
